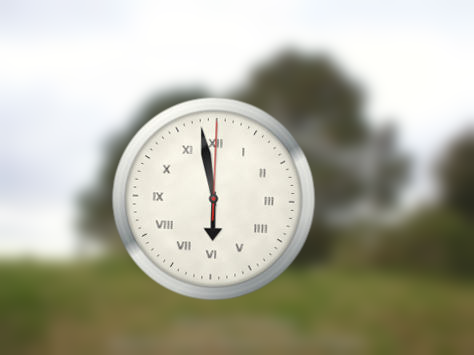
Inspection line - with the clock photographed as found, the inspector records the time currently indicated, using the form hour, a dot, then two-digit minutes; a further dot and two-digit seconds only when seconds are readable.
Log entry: 5.58.00
